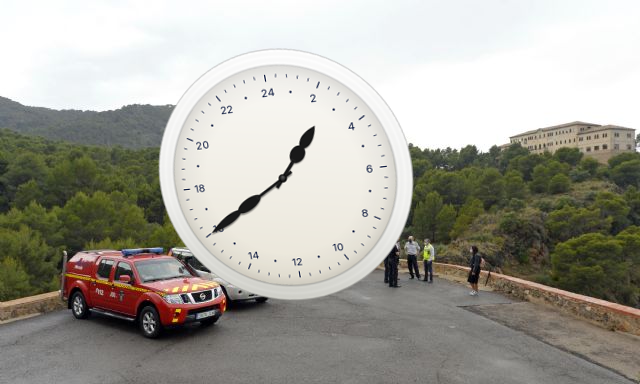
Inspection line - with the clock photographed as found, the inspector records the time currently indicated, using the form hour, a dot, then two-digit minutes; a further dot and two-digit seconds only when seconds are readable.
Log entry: 2.40
